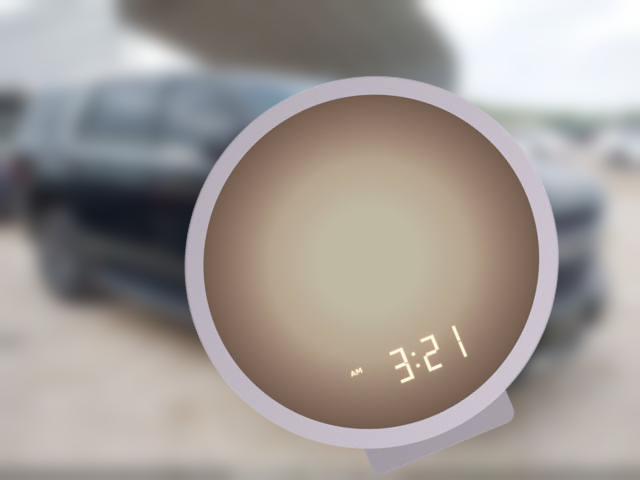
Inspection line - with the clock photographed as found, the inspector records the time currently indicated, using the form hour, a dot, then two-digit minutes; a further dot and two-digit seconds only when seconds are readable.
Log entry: 3.21
